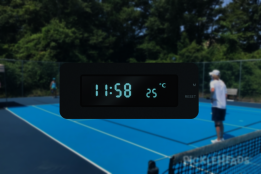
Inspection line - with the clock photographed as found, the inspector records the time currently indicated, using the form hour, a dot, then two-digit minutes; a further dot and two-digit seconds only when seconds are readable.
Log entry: 11.58
